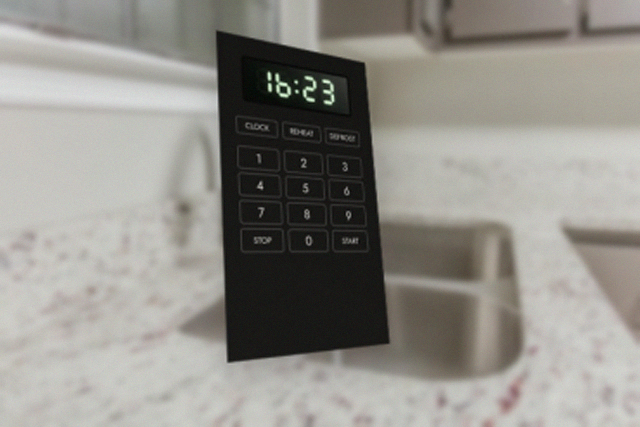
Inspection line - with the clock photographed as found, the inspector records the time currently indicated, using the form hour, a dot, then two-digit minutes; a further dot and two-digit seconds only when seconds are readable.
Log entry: 16.23
